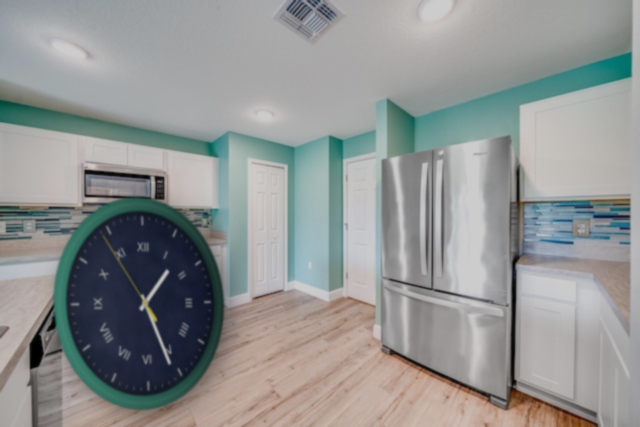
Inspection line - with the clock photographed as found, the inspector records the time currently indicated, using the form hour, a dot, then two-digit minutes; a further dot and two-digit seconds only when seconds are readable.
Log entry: 1.25.54
